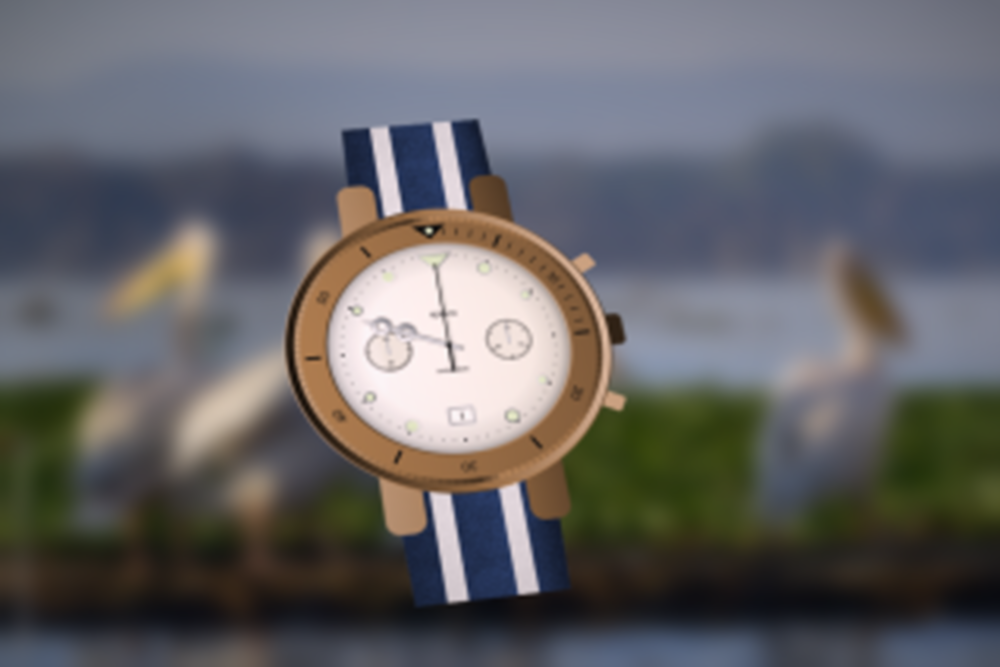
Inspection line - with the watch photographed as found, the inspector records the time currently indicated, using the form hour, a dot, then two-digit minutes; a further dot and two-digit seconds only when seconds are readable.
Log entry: 9.49
